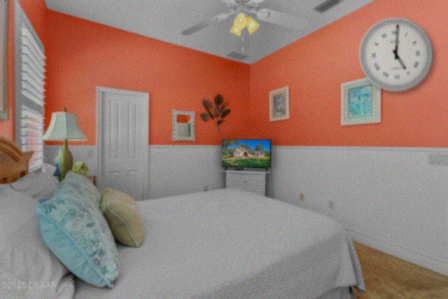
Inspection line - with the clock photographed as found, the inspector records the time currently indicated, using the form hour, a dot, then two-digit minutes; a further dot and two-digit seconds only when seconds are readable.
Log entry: 5.01
